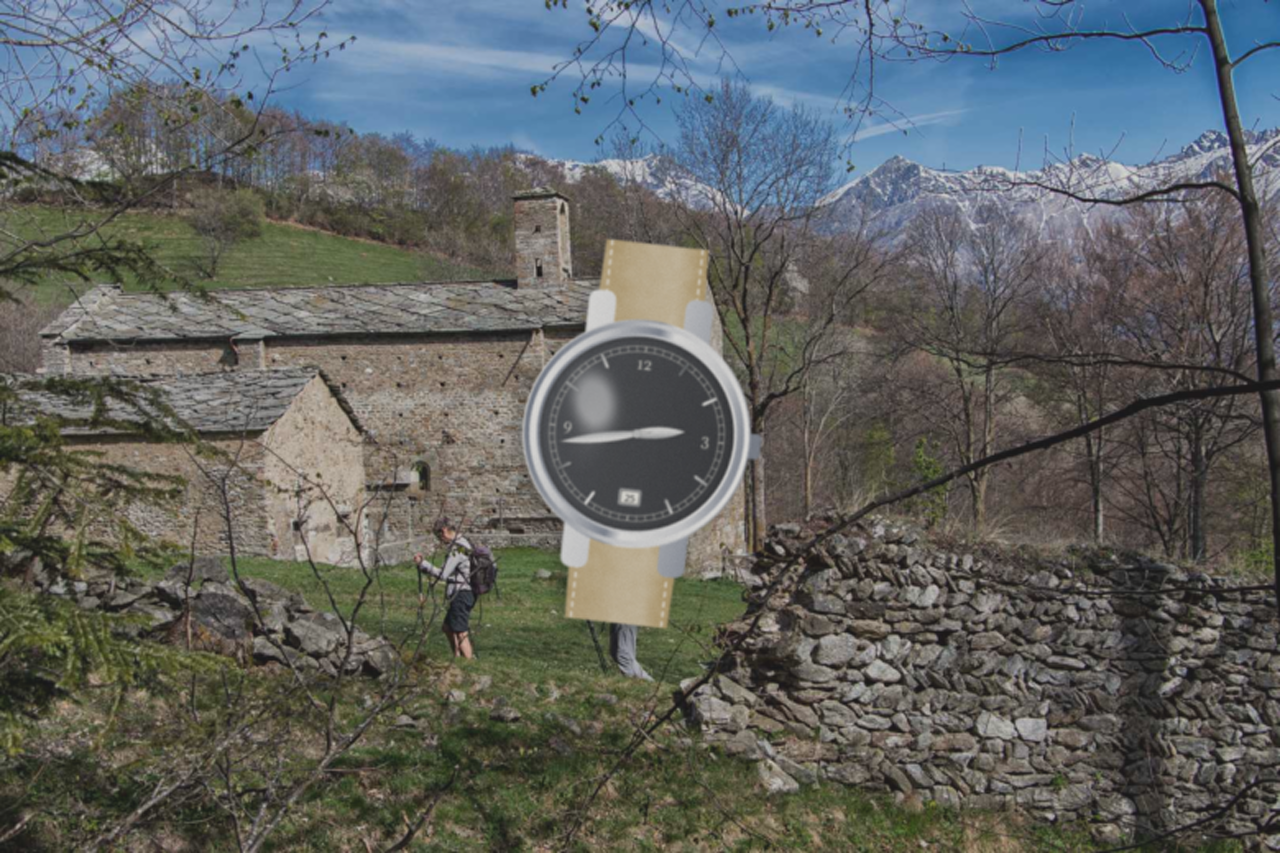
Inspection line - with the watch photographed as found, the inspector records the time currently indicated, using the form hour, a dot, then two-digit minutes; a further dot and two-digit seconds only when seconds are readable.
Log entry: 2.43
